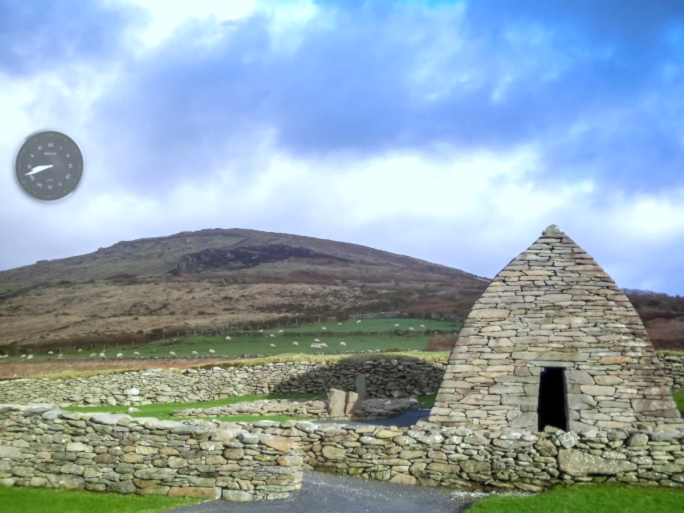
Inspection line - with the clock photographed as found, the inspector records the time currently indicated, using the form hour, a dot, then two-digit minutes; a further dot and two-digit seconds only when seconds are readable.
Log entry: 8.42
